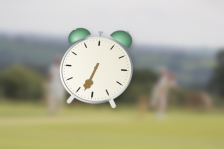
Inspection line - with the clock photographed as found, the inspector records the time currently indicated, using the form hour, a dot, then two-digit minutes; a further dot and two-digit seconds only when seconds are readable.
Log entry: 6.33
